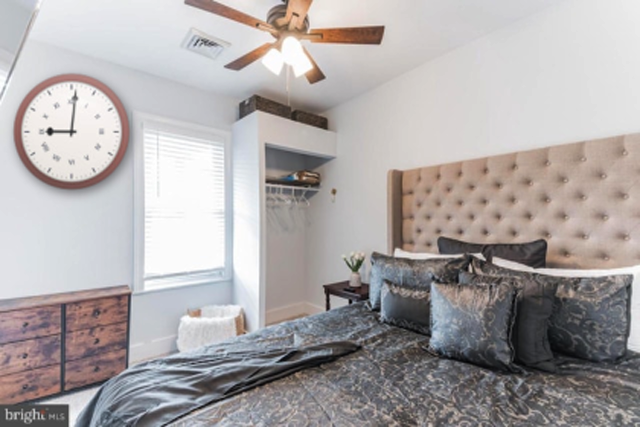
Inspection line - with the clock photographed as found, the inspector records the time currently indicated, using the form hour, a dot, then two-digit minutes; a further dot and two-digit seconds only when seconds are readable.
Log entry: 9.01
